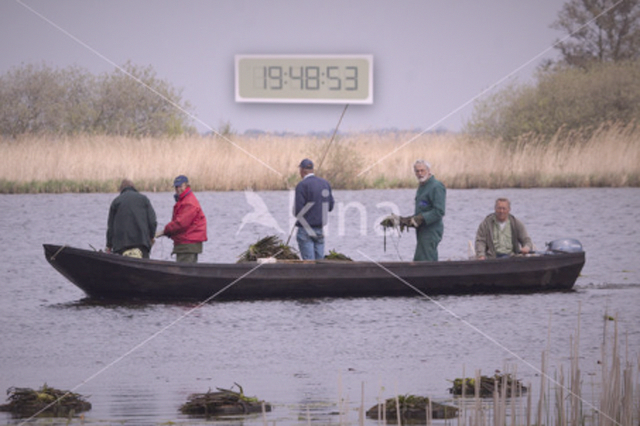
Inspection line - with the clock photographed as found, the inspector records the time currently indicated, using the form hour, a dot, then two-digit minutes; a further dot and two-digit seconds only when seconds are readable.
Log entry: 19.48.53
